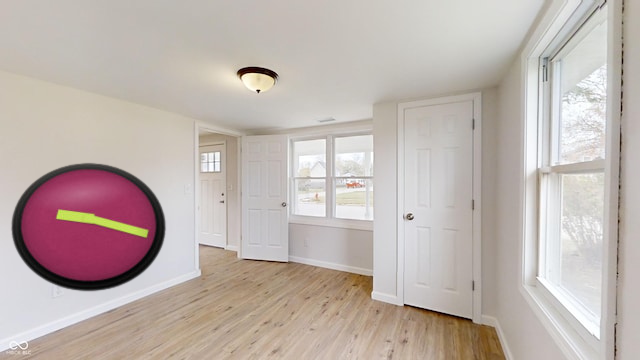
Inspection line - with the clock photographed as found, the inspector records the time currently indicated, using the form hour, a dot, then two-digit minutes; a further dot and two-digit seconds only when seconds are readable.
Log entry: 9.18
